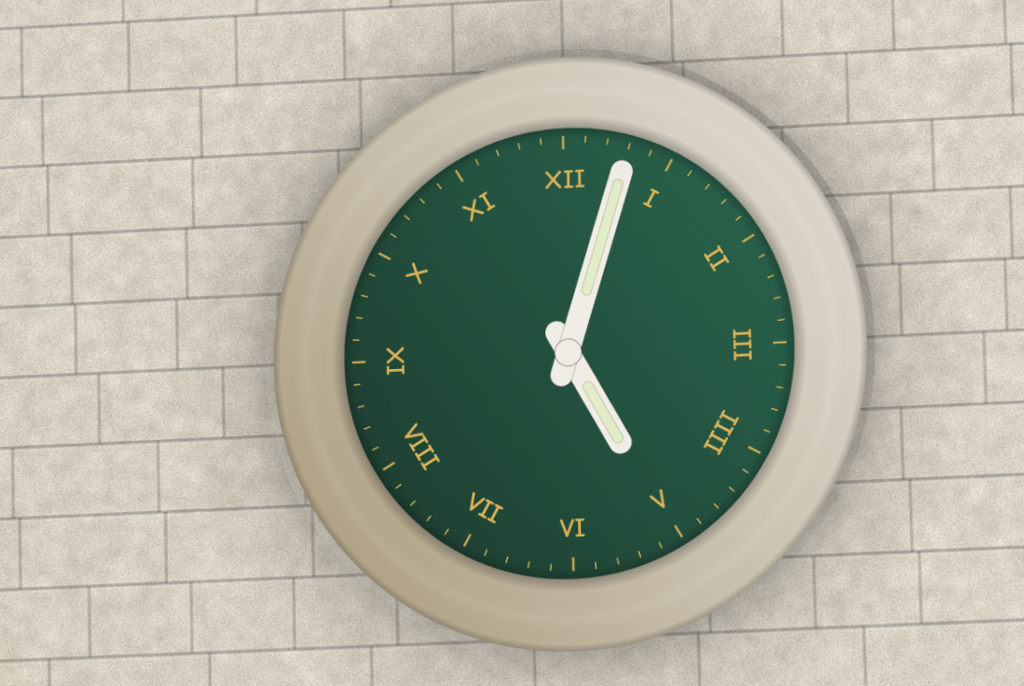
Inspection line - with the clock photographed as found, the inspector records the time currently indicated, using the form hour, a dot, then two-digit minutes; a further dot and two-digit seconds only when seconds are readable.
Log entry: 5.03
